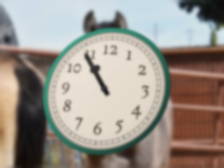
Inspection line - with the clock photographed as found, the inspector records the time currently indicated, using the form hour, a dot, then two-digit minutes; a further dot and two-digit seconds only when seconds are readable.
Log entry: 10.54
